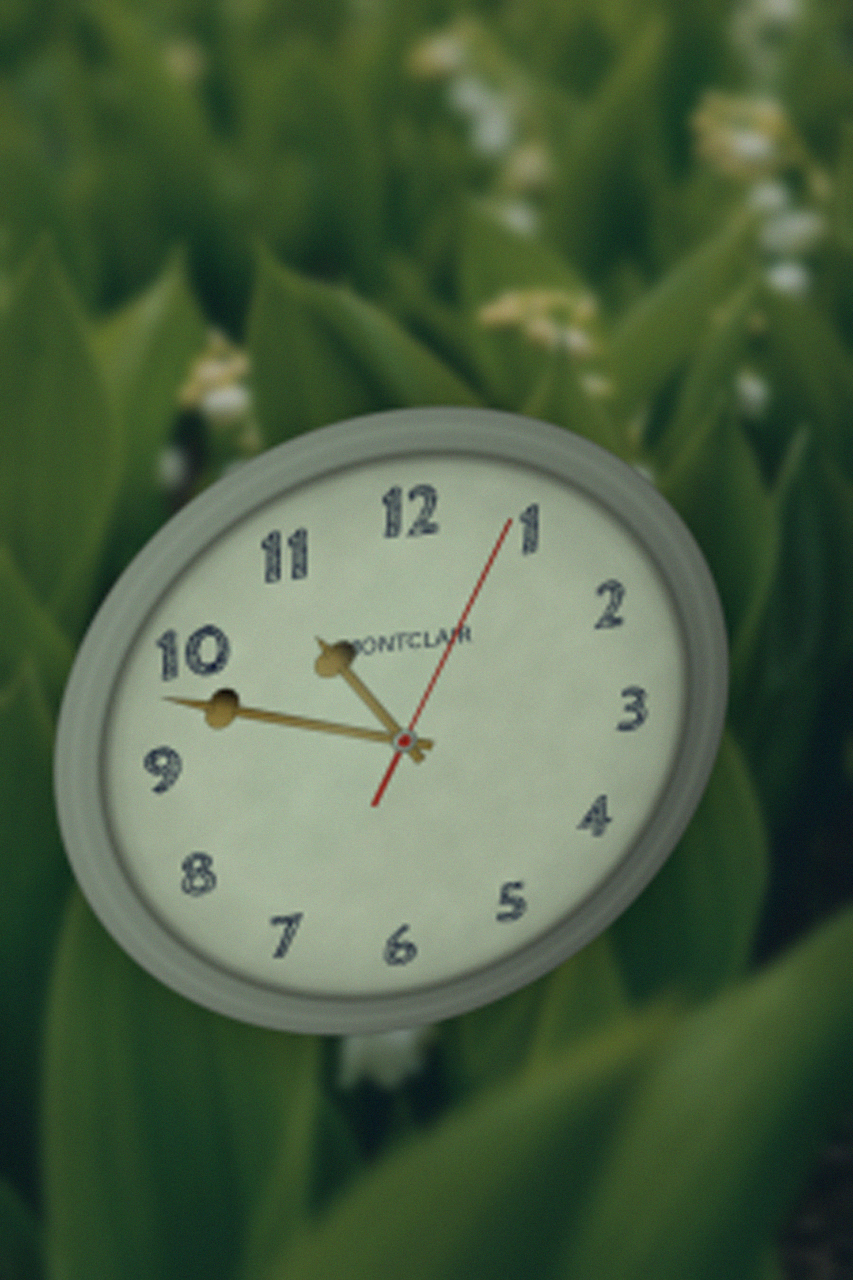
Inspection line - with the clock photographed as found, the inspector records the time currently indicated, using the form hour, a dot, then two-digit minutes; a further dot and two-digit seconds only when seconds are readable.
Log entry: 10.48.04
